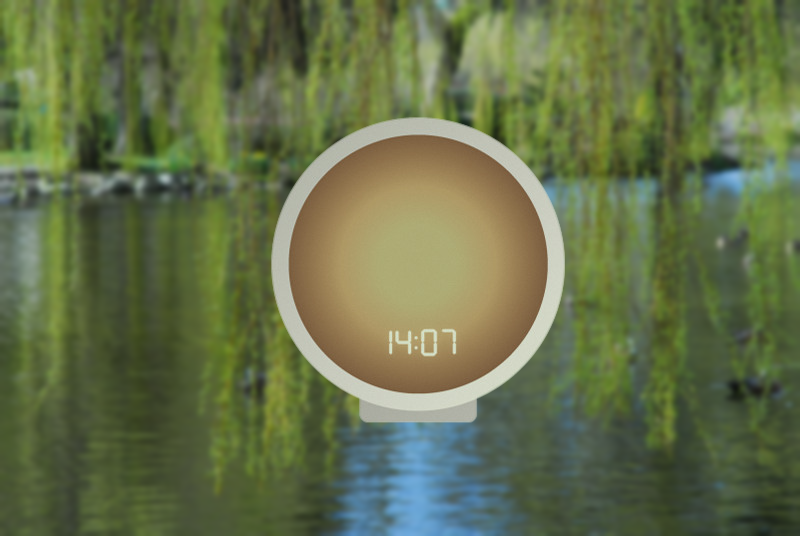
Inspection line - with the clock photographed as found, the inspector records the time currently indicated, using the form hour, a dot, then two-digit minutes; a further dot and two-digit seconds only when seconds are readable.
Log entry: 14.07
